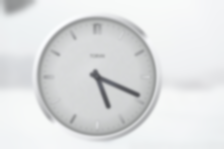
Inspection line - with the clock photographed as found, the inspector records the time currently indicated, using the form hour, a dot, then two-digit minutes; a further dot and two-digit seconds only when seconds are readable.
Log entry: 5.19
